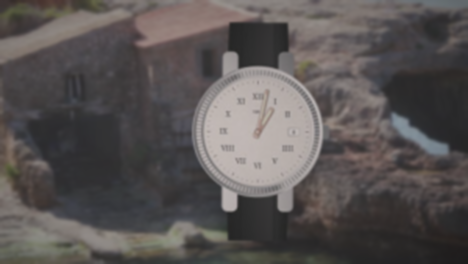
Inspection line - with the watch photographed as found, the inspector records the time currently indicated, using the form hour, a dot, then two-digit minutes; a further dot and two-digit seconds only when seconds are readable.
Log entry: 1.02
